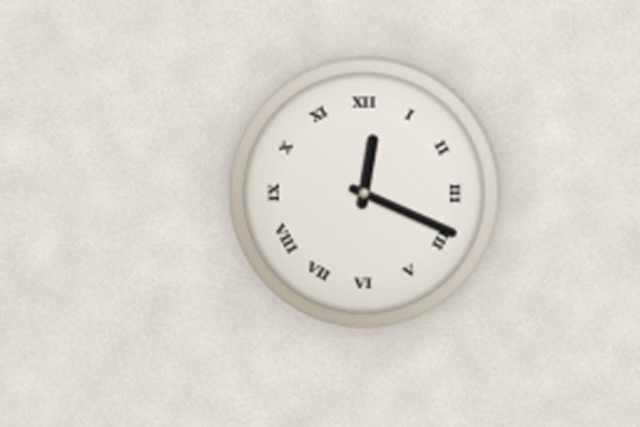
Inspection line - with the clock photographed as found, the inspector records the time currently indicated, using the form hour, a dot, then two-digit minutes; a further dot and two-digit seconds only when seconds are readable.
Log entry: 12.19
